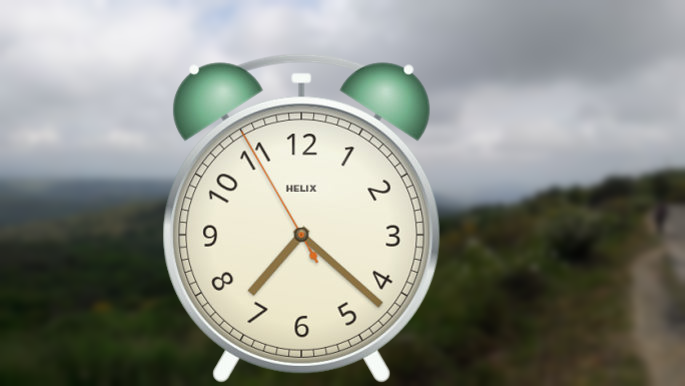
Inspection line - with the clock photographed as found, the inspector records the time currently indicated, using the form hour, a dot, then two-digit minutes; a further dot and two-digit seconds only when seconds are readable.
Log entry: 7.21.55
